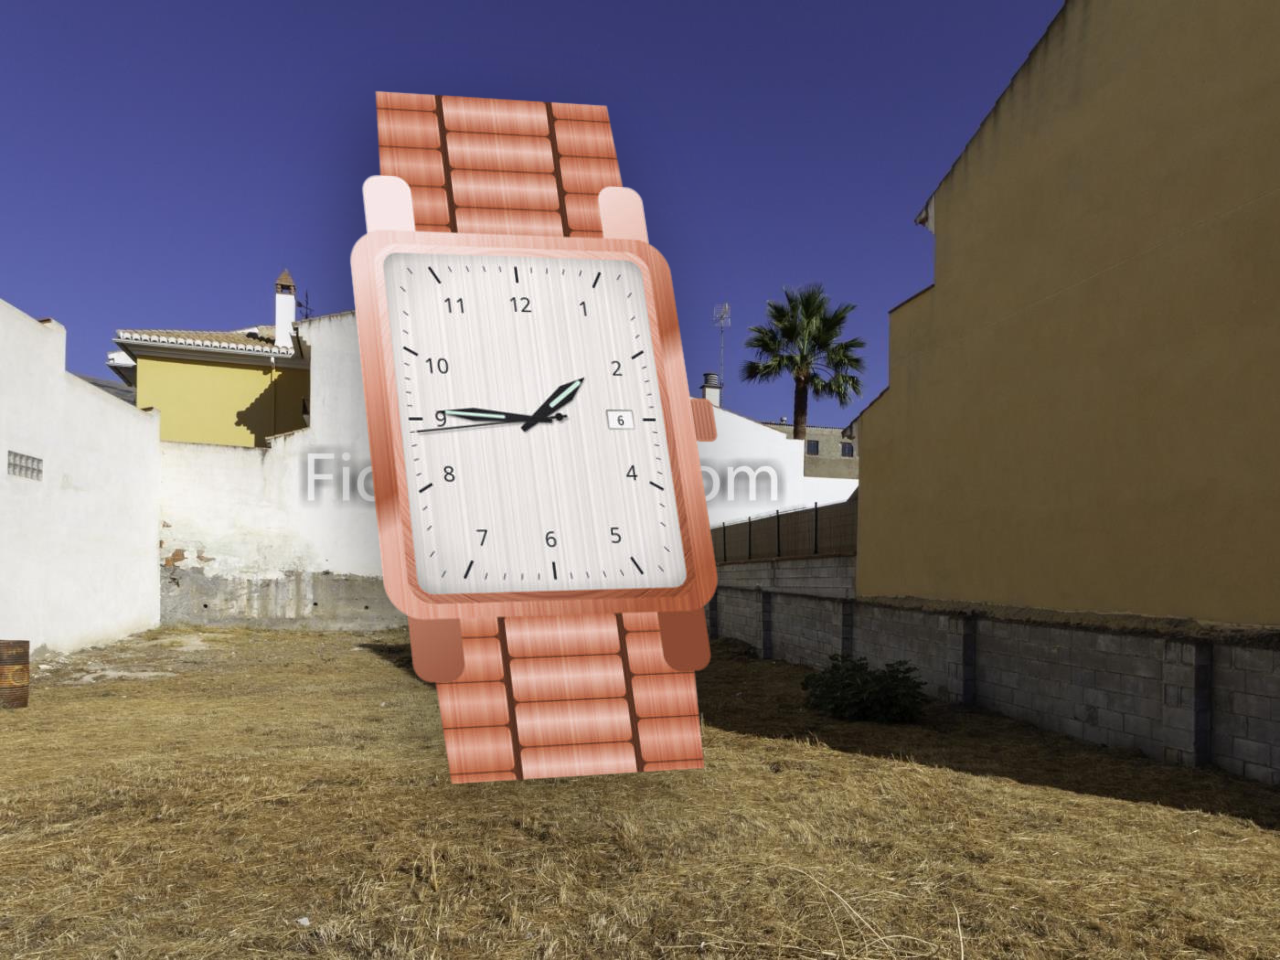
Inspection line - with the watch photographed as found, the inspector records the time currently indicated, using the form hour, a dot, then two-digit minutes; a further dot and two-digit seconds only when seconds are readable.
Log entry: 1.45.44
